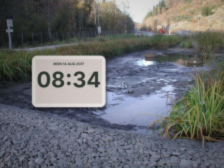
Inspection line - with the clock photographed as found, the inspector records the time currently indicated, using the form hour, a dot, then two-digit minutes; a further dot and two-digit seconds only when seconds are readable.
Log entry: 8.34
